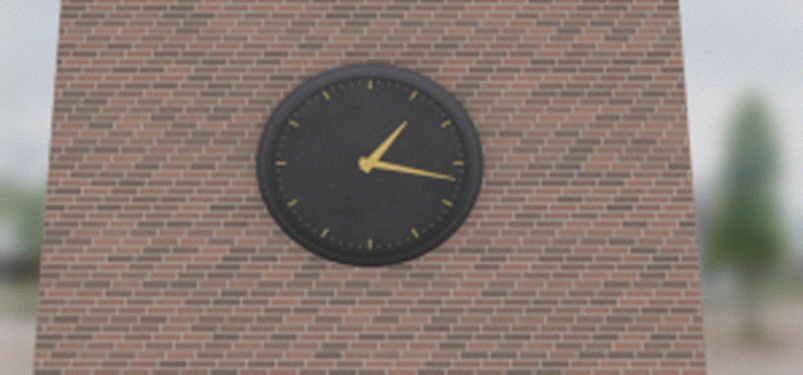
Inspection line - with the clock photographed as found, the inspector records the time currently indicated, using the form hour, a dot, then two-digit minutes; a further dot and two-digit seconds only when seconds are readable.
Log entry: 1.17
